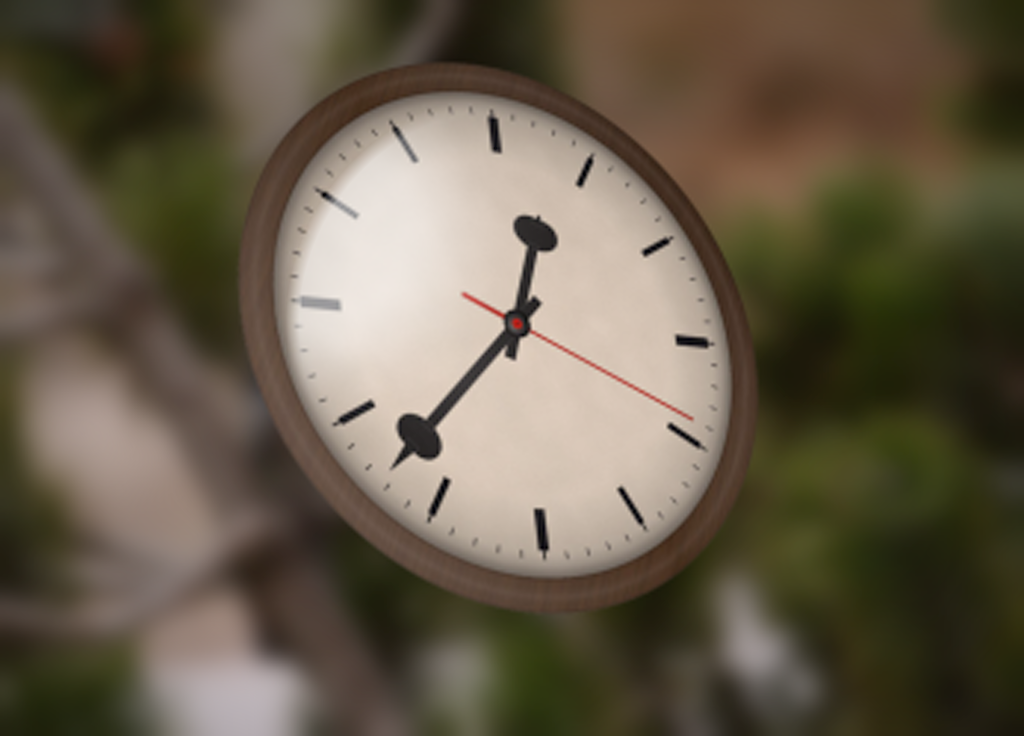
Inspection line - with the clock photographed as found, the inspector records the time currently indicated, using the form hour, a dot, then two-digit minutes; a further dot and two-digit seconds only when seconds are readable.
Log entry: 12.37.19
